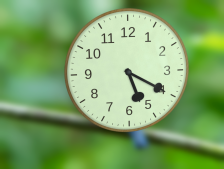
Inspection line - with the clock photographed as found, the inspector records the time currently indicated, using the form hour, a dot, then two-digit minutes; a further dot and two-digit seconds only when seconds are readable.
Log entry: 5.20
